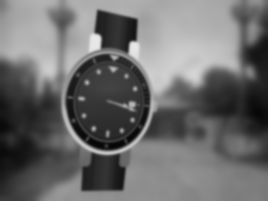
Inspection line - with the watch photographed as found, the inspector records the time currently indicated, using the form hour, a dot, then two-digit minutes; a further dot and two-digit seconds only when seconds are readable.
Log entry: 3.17
